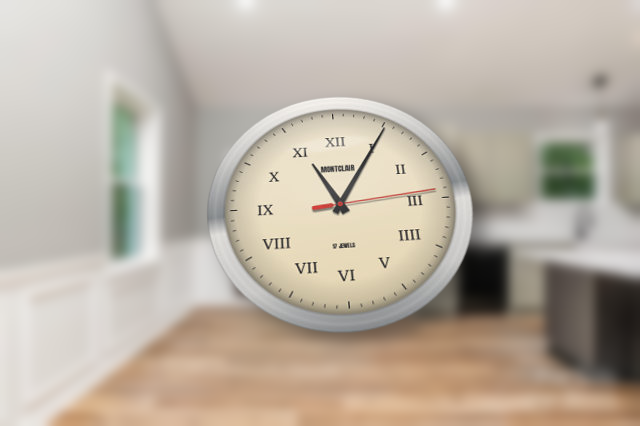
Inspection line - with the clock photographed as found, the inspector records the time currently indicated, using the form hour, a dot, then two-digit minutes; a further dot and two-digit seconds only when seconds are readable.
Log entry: 11.05.14
